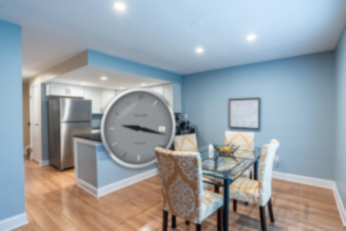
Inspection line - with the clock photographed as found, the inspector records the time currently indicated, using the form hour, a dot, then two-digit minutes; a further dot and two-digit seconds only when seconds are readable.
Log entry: 9.17
